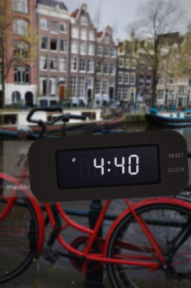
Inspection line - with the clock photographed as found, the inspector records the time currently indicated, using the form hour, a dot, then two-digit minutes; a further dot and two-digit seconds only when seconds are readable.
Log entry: 4.40
